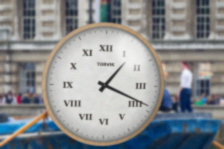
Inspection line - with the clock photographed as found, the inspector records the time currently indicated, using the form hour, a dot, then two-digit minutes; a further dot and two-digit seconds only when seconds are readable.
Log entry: 1.19
